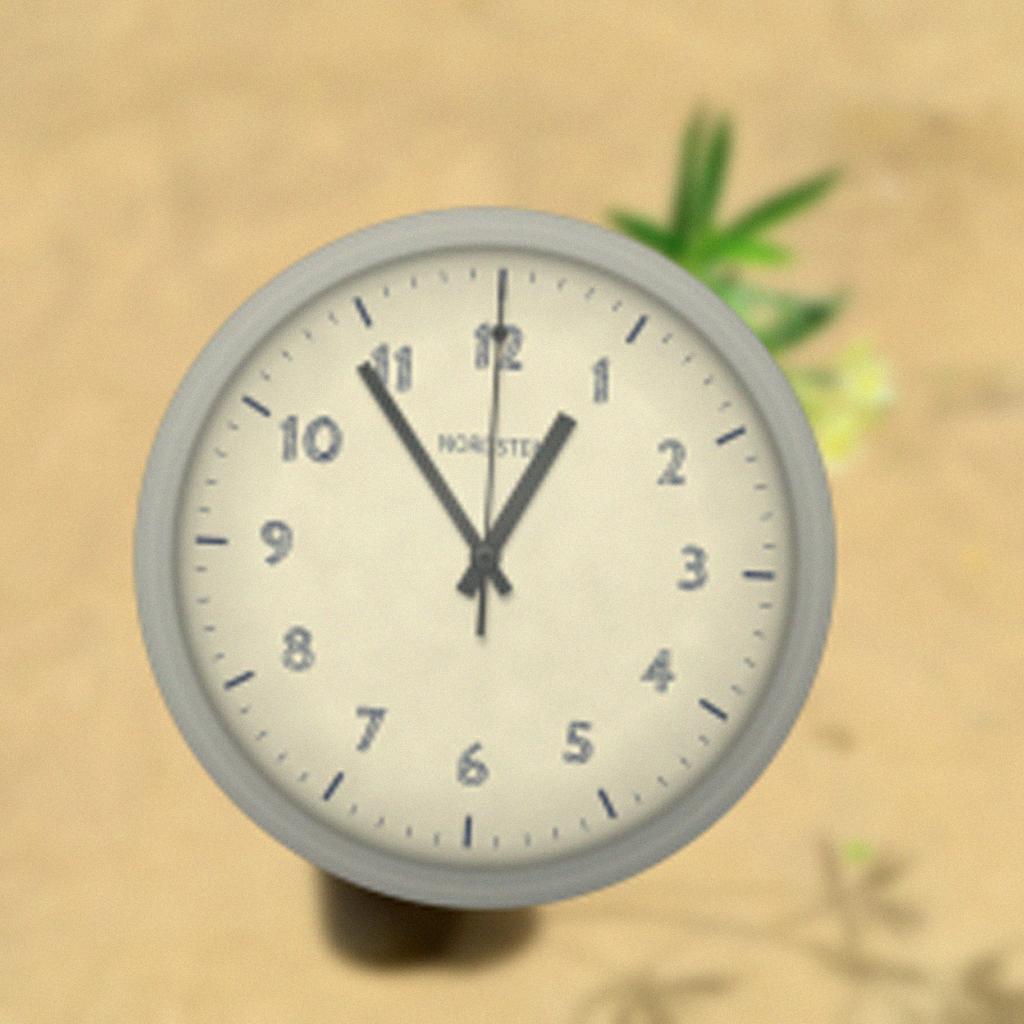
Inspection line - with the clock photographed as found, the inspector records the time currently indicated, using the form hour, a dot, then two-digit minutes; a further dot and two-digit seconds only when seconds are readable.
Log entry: 12.54.00
